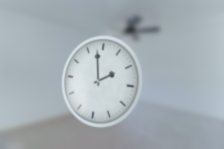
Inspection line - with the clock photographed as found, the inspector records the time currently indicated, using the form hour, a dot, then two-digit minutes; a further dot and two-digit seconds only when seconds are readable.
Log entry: 1.58
